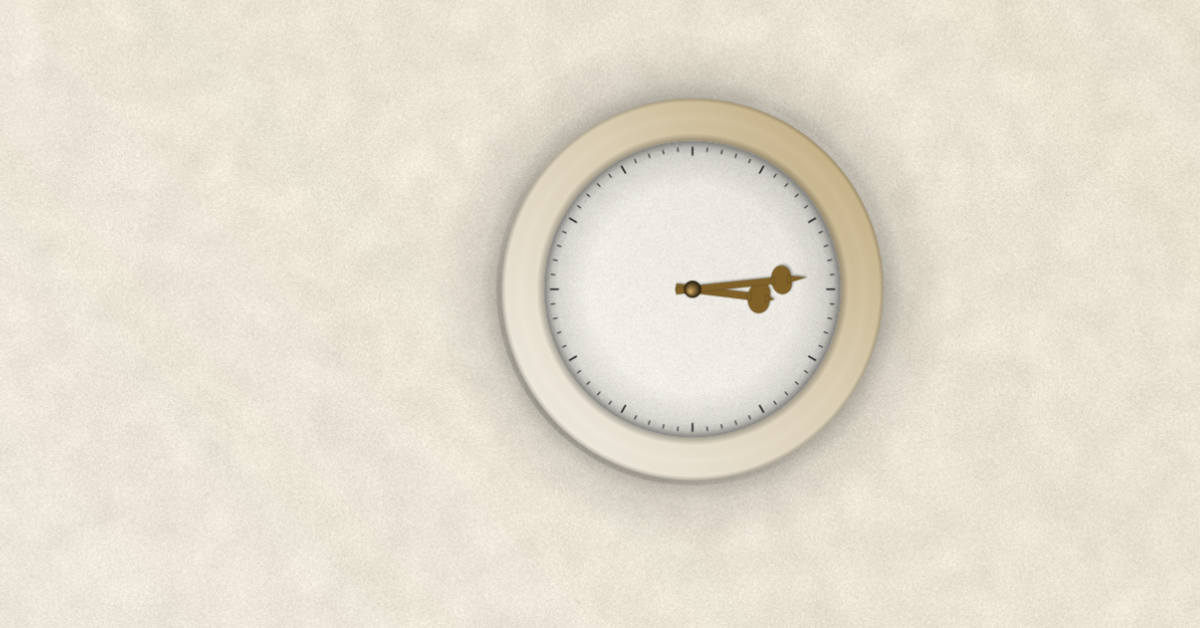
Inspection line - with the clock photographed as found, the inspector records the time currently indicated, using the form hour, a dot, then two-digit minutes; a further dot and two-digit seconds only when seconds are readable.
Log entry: 3.14
